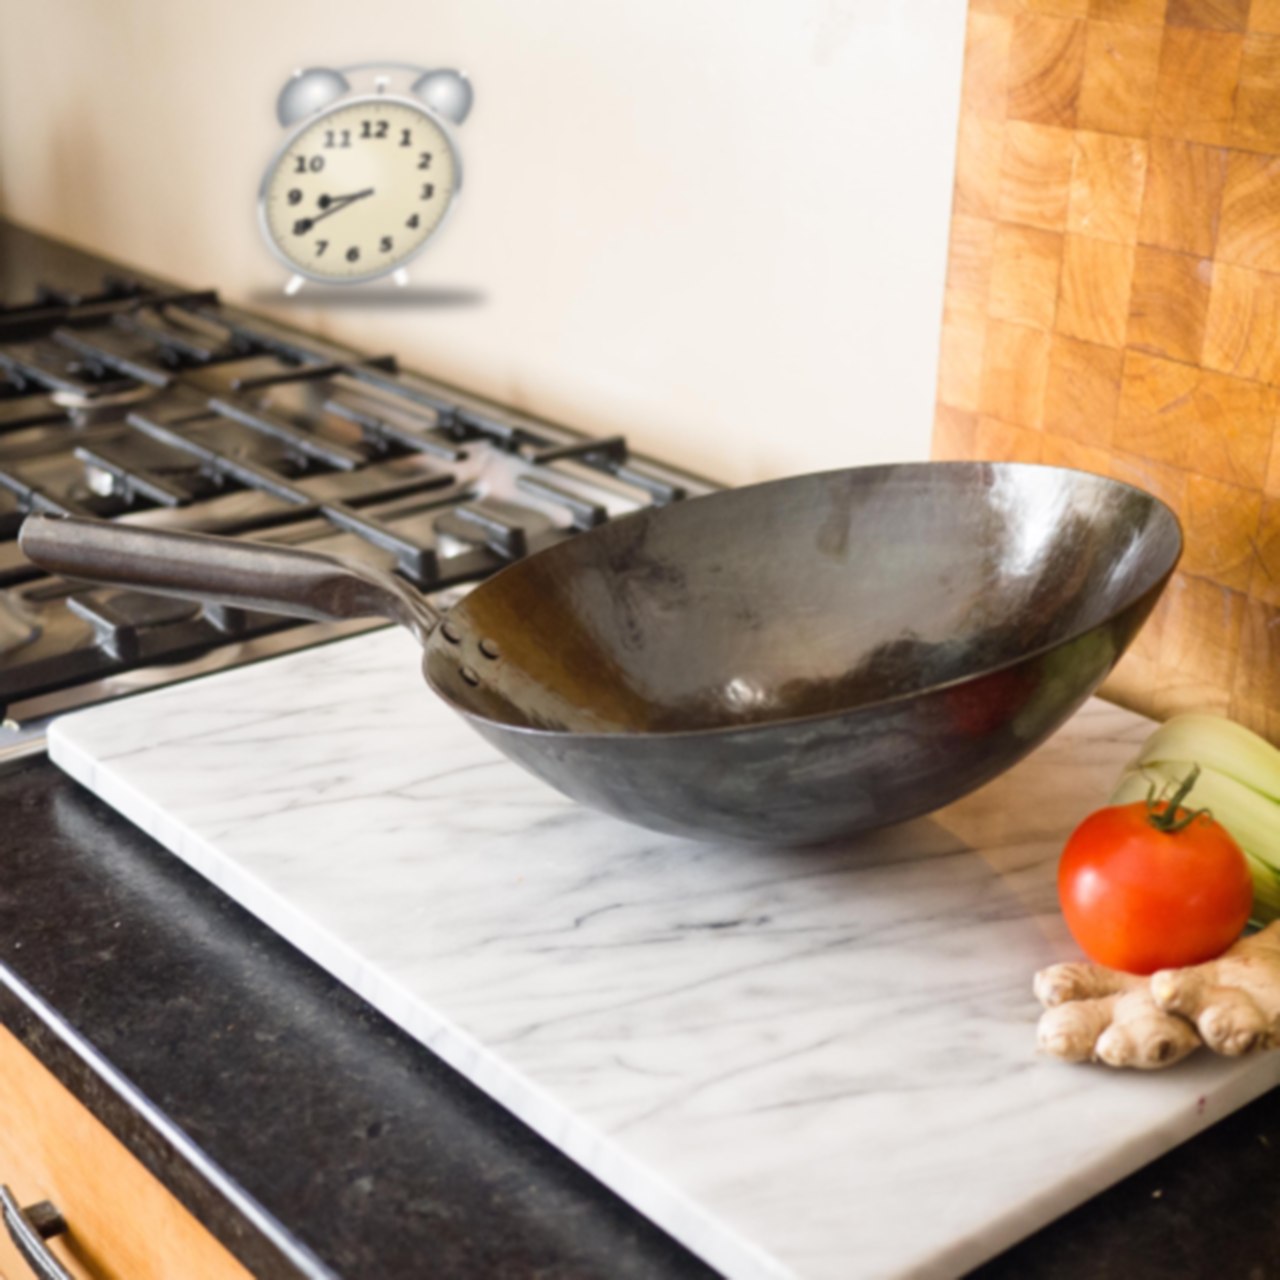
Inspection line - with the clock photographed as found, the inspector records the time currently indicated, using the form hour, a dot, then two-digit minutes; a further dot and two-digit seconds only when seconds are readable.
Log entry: 8.40
